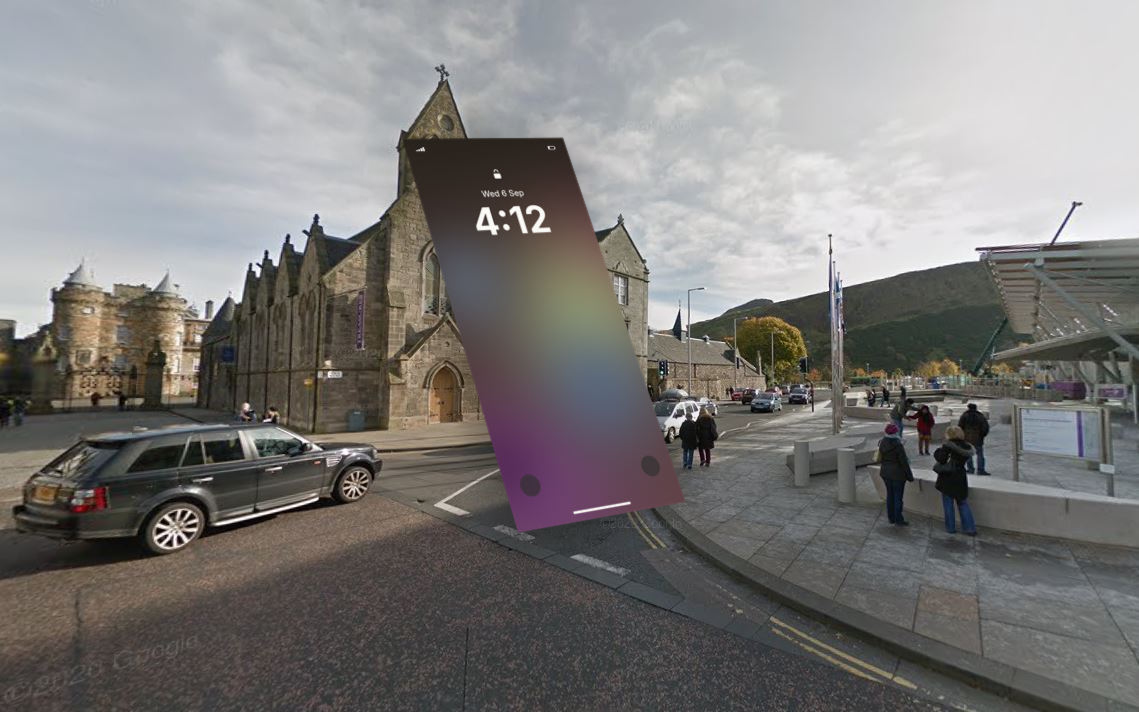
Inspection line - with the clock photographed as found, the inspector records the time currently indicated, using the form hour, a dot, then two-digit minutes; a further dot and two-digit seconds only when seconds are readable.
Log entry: 4.12
